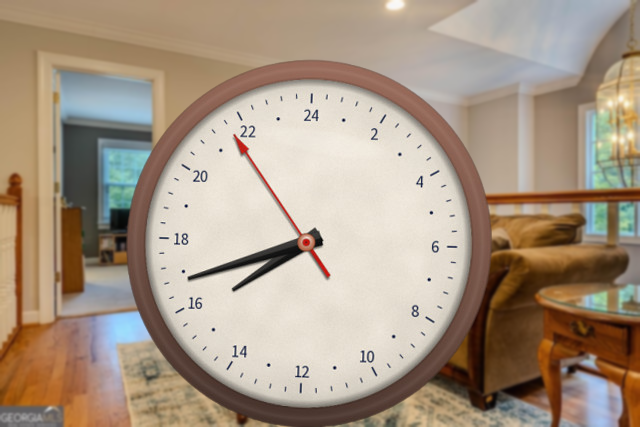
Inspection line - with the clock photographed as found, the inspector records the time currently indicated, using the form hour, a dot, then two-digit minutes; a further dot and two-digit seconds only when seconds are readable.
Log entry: 15.41.54
